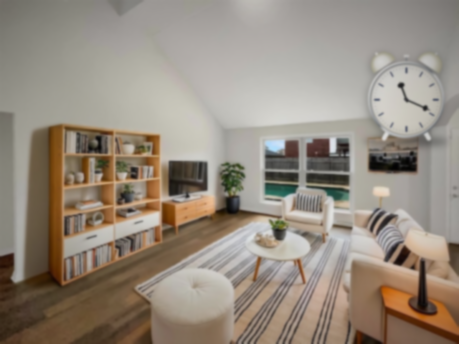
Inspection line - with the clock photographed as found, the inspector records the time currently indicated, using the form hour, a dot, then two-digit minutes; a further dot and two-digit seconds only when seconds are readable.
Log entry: 11.19
